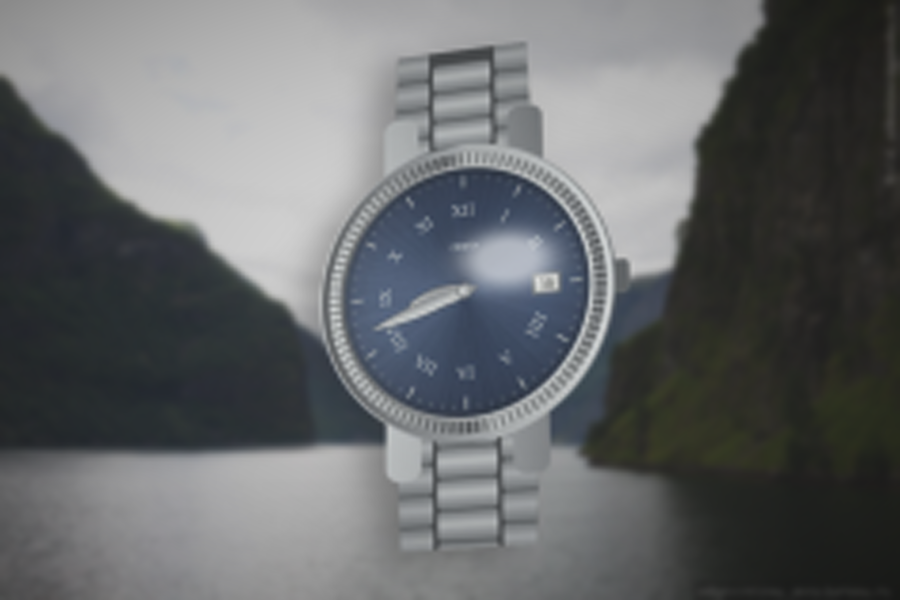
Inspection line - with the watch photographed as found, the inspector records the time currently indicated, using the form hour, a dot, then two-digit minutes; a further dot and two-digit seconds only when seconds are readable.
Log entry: 8.42
